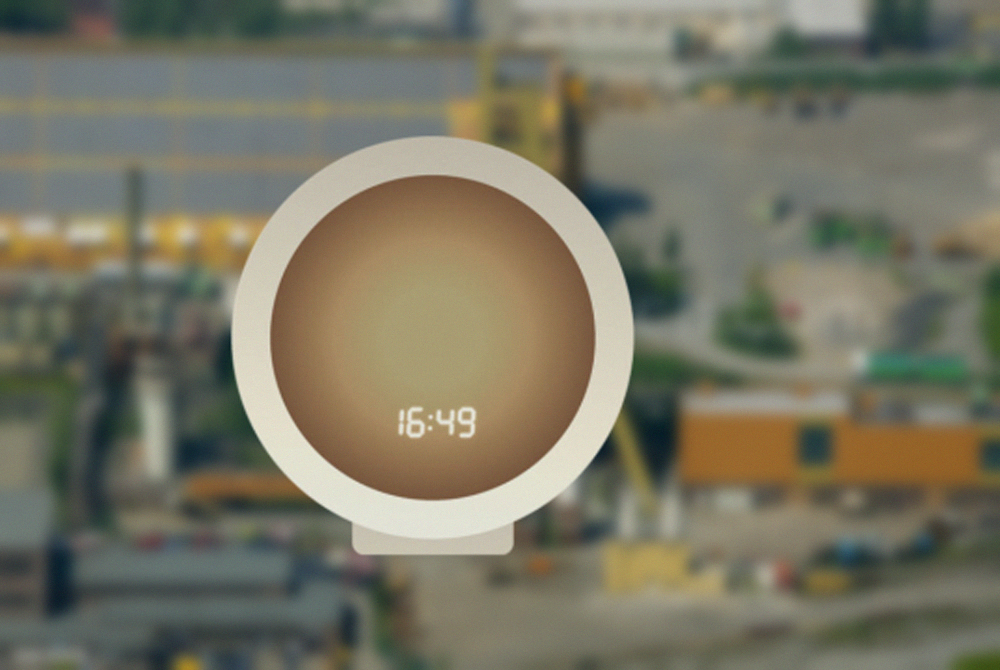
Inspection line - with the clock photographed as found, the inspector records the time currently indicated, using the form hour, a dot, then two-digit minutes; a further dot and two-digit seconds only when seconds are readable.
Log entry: 16.49
